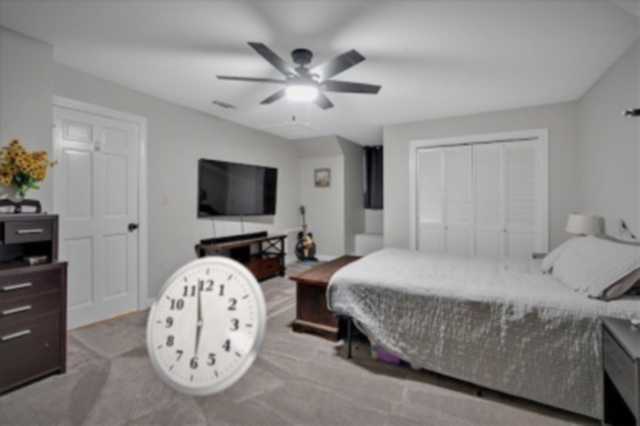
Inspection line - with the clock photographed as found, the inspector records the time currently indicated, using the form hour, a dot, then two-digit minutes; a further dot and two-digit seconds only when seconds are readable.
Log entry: 5.58
